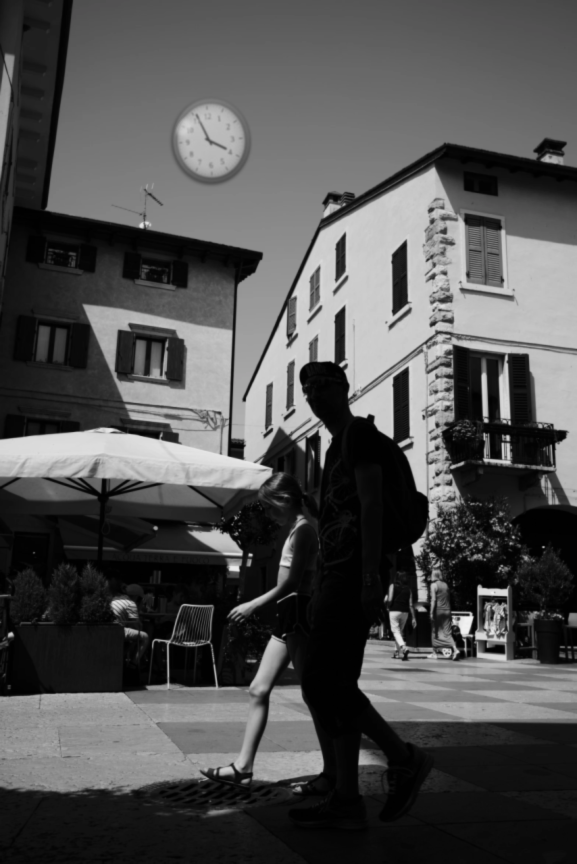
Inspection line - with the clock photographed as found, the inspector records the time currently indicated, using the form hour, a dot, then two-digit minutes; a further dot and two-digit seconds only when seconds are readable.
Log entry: 3.56
